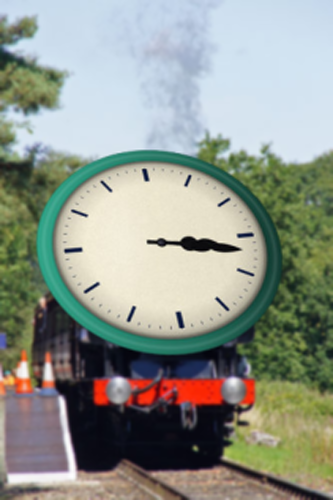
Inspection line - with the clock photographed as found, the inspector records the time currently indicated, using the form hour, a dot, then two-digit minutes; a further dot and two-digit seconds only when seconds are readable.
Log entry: 3.17
